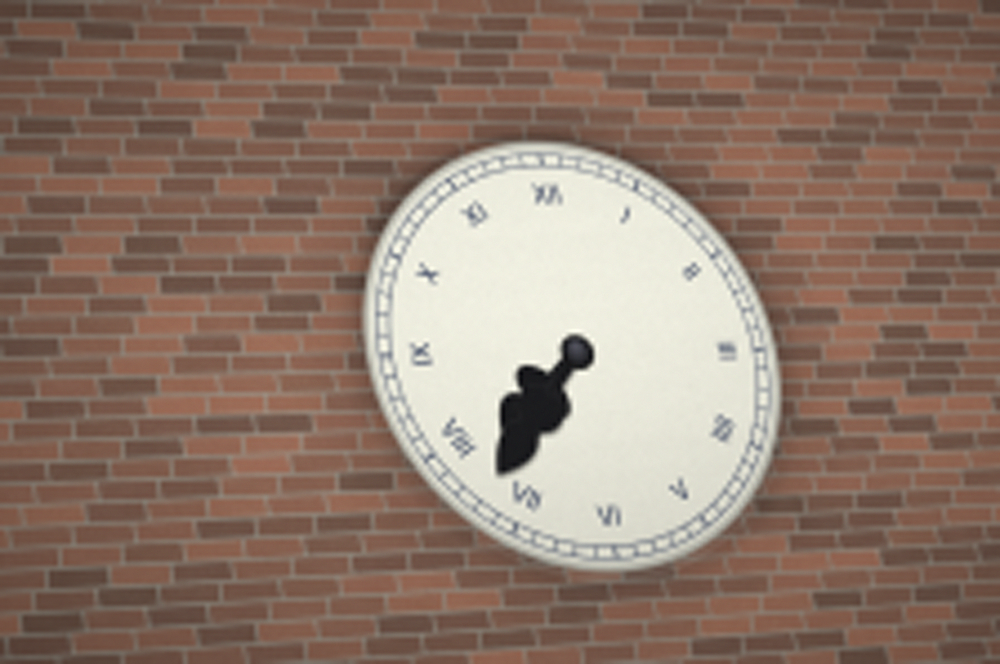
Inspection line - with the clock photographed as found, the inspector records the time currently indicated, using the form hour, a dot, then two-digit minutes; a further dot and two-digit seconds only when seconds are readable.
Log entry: 7.37
